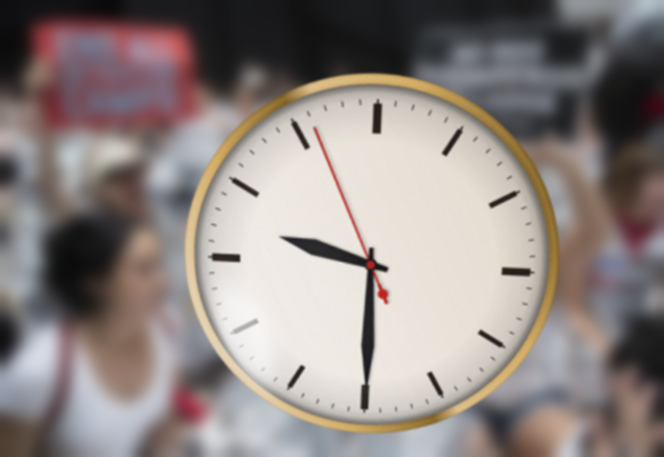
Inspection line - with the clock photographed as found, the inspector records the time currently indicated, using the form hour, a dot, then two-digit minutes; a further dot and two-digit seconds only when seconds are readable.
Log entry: 9.29.56
